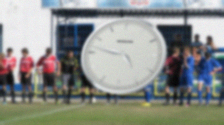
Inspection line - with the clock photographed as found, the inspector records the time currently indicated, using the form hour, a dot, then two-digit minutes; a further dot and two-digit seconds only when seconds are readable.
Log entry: 4.47
